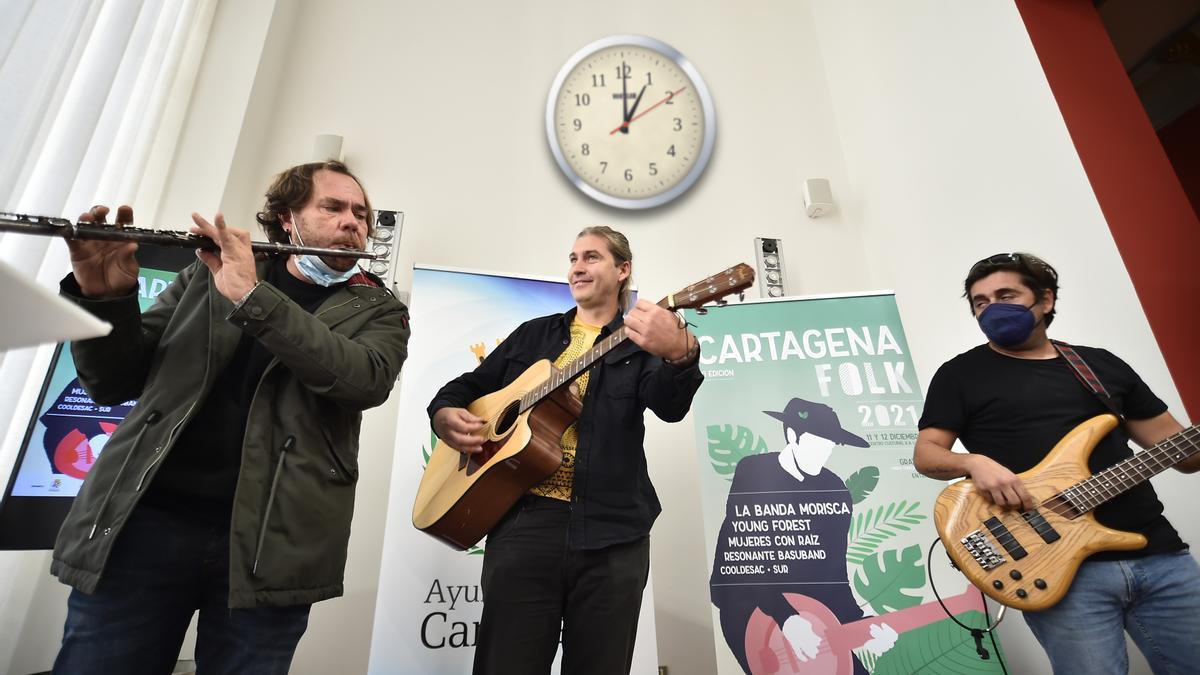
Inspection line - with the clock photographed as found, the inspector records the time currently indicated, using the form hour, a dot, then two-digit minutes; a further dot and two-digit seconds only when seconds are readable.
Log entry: 1.00.10
